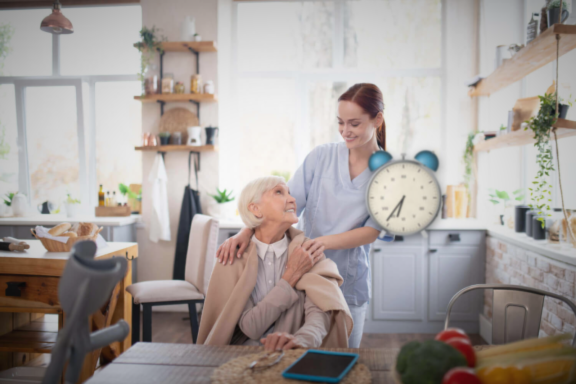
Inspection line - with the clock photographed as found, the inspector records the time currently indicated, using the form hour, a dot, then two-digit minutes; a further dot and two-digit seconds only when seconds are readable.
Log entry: 6.36
